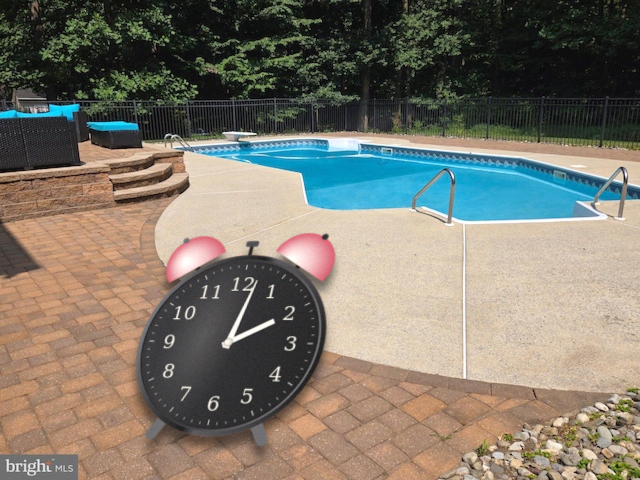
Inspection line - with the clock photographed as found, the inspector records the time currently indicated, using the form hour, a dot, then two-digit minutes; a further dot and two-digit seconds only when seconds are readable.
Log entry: 2.02
